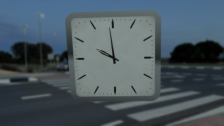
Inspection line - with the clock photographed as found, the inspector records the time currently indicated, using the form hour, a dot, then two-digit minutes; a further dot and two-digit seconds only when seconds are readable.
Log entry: 9.59
